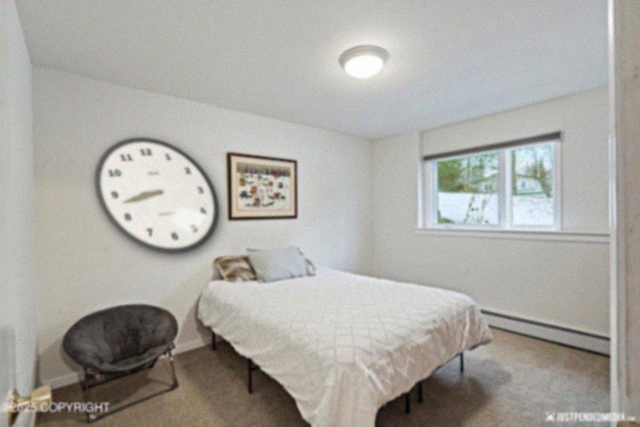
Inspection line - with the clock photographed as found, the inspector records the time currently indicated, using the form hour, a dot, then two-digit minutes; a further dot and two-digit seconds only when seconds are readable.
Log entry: 8.43
